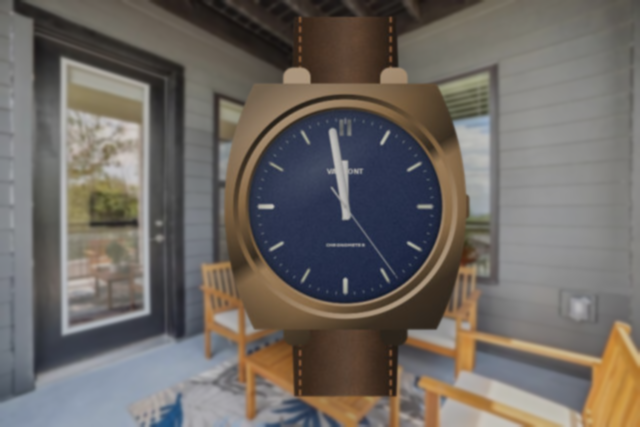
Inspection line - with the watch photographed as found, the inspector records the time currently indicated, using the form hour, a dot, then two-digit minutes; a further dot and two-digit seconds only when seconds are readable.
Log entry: 11.58.24
